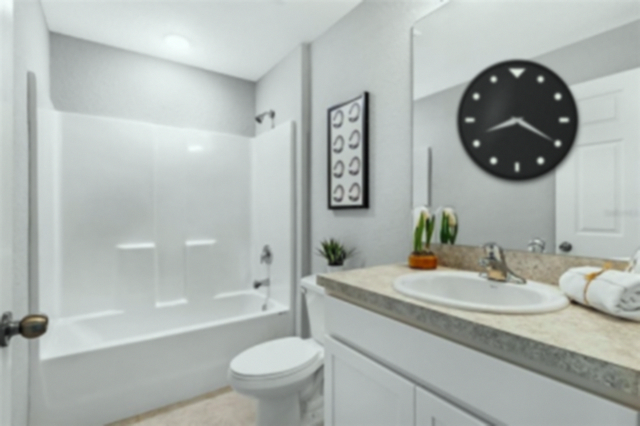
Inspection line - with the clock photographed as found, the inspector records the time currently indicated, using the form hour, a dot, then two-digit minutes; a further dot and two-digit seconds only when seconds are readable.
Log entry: 8.20
